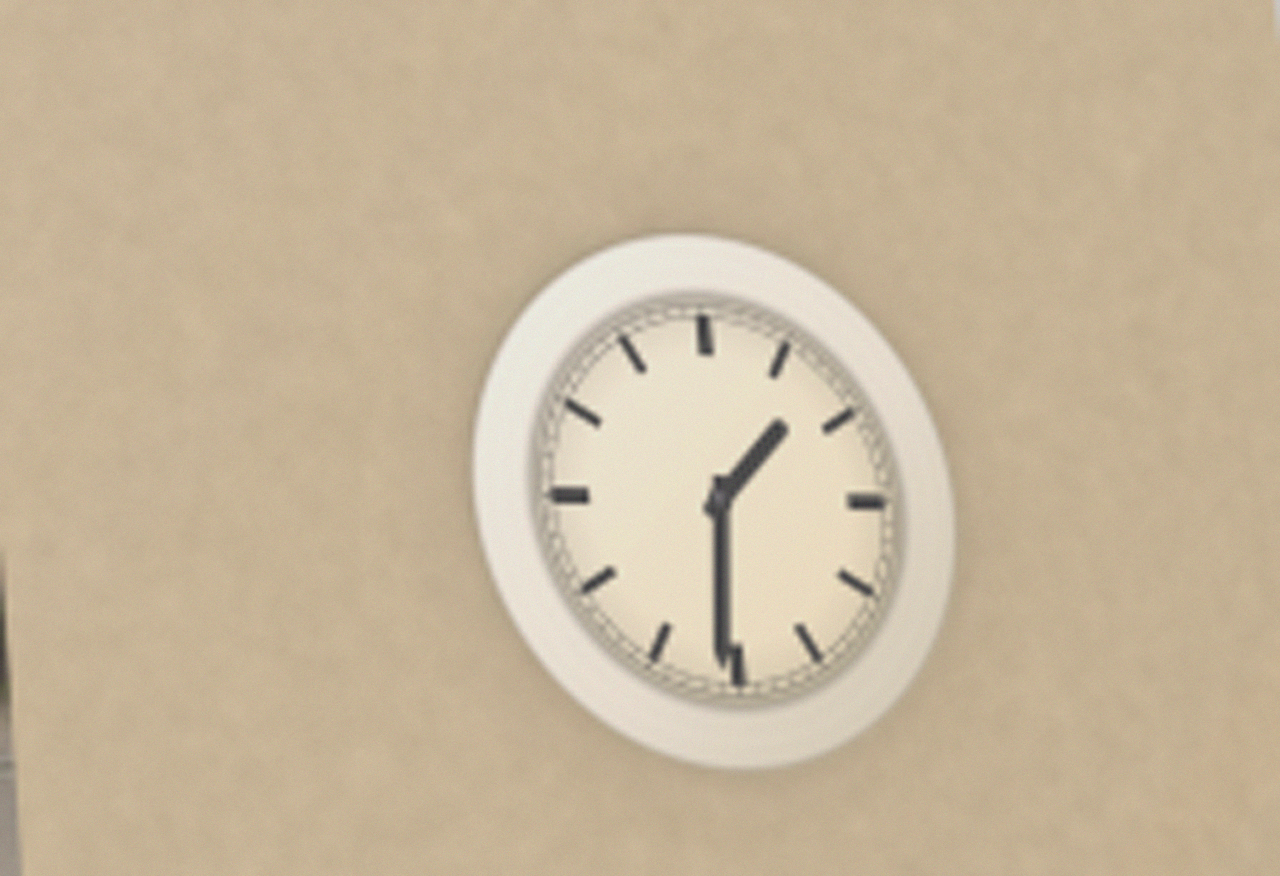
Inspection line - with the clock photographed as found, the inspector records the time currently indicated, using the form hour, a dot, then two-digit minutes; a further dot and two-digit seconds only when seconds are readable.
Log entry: 1.31
